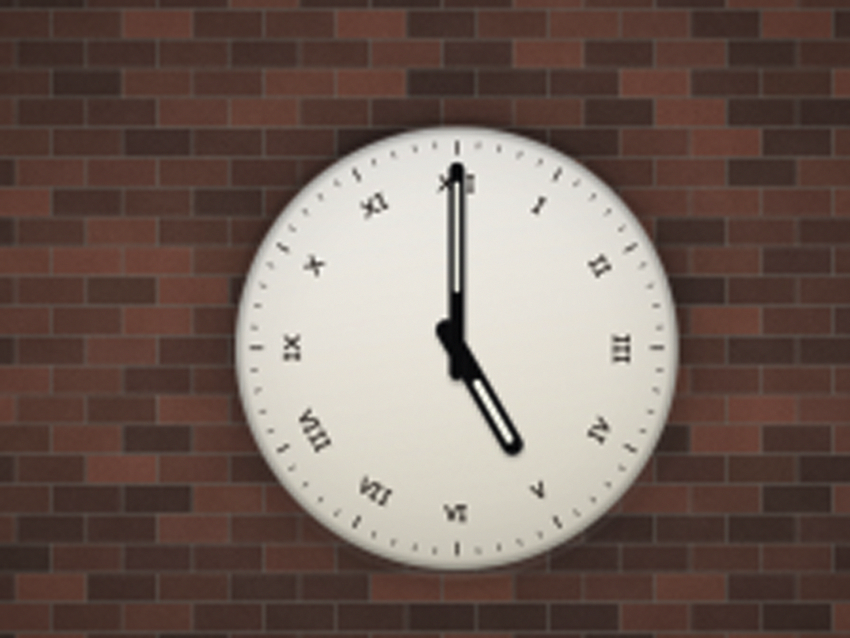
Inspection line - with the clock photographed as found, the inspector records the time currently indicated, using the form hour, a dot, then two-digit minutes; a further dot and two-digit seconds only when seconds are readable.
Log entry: 5.00
